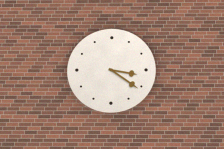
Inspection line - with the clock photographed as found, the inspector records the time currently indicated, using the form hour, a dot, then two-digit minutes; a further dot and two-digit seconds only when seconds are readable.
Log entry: 3.21
